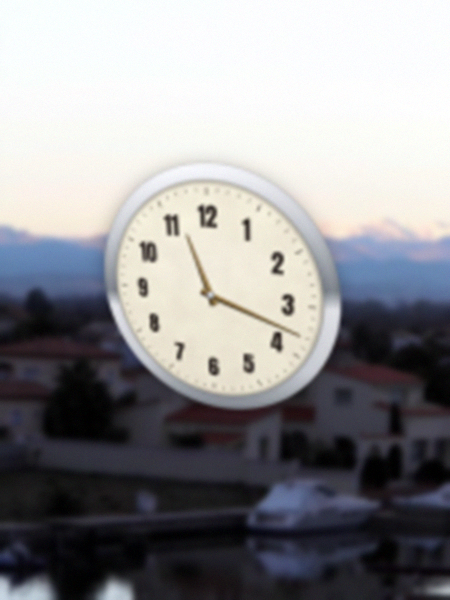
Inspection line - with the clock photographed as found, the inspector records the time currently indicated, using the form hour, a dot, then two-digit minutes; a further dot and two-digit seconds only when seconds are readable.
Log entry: 11.18
